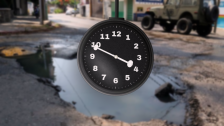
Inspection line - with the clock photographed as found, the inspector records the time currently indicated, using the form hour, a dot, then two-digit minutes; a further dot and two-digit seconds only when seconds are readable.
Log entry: 3.49
